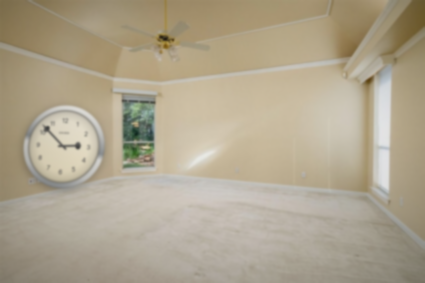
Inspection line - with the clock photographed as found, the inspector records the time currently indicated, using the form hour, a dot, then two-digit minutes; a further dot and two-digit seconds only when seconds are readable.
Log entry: 2.52
